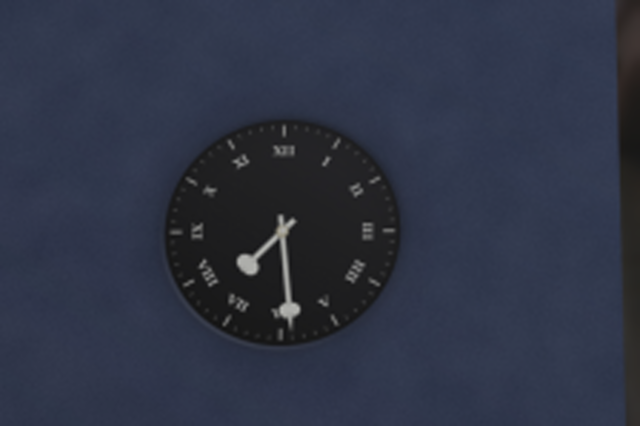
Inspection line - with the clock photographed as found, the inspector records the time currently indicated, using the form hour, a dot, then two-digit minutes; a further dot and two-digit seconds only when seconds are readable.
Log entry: 7.29
